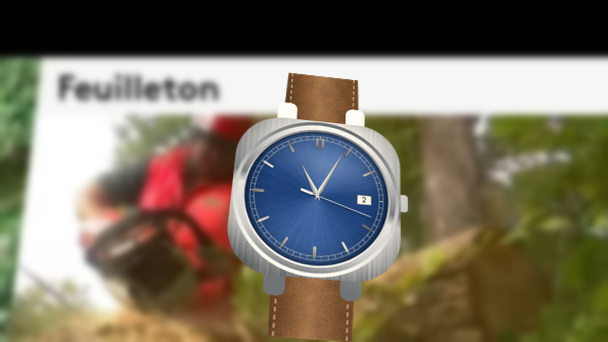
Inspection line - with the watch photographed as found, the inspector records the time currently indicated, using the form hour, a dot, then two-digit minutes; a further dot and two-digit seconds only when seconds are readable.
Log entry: 11.04.18
